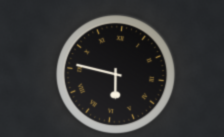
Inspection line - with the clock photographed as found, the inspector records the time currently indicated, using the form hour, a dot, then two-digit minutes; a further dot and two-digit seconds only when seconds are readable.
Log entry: 5.46
